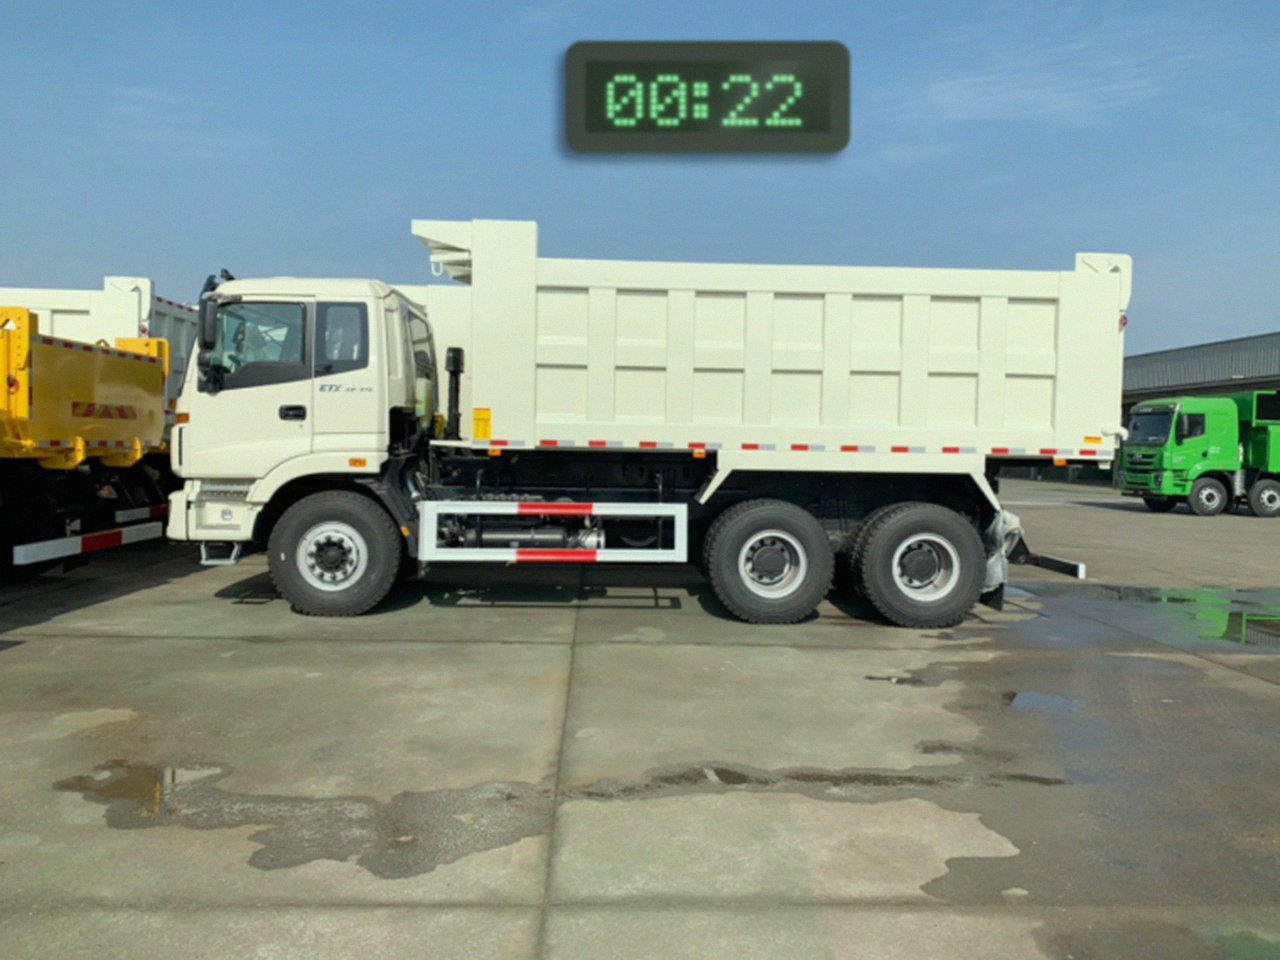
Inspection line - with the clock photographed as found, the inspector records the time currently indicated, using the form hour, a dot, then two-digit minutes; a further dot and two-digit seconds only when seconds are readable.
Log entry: 0.22
